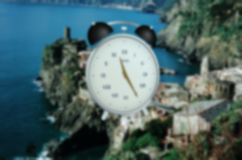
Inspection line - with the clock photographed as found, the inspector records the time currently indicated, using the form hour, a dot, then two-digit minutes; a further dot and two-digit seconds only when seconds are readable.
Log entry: 11.25
